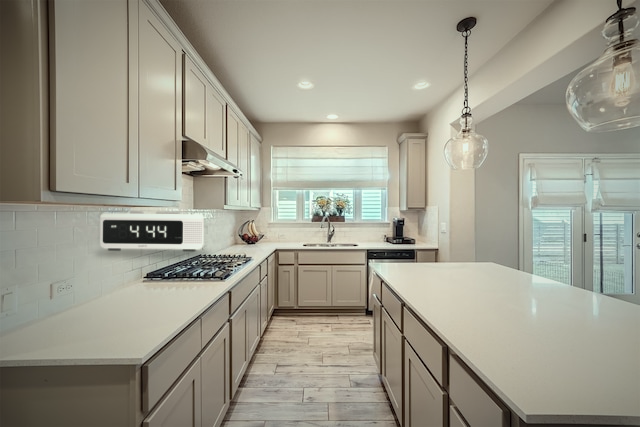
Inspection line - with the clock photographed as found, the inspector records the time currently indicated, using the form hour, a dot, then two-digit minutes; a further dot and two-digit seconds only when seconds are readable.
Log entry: 4.44
